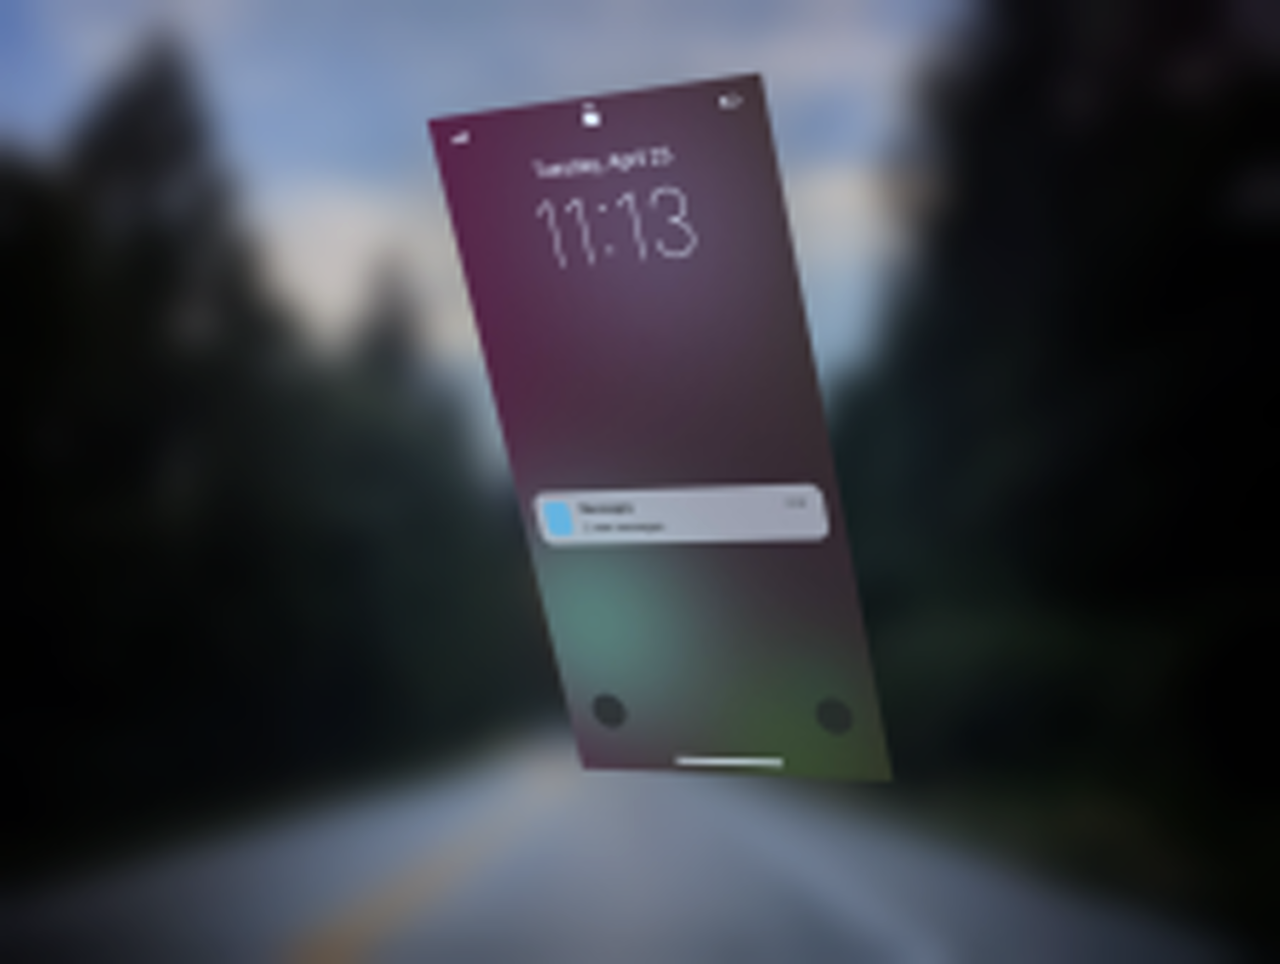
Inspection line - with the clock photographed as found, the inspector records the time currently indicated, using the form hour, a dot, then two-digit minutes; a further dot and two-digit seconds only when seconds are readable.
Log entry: 11.13
